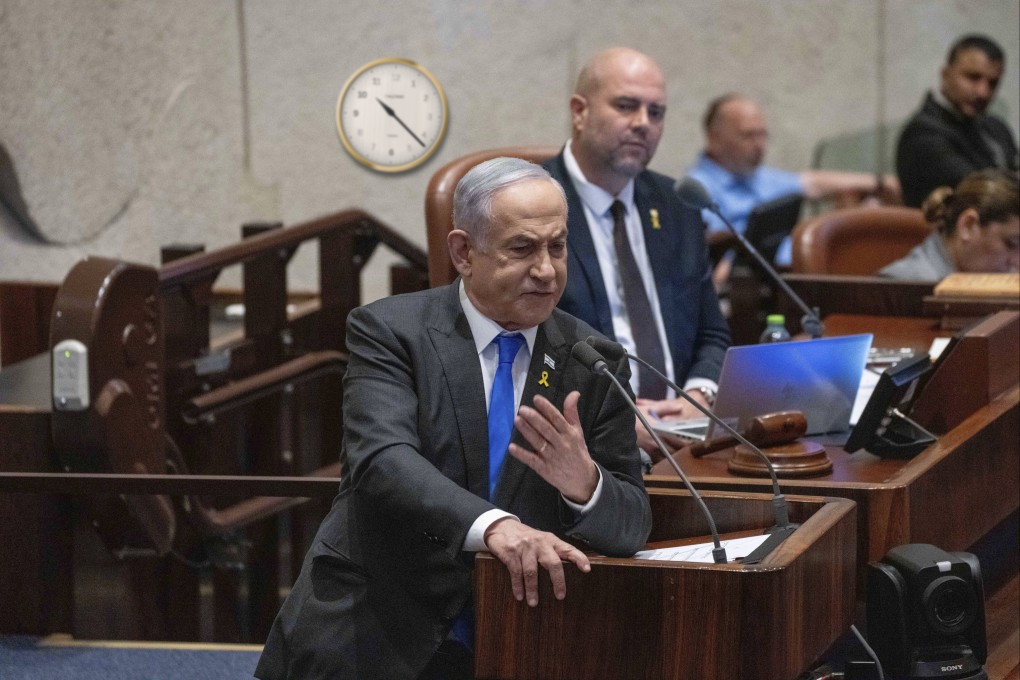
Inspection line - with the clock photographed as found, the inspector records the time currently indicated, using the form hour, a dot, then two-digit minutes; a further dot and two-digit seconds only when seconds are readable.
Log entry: 10.22
